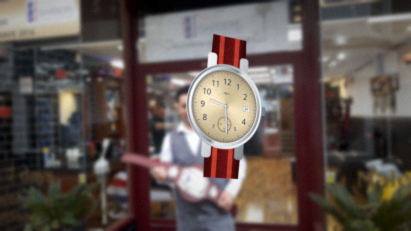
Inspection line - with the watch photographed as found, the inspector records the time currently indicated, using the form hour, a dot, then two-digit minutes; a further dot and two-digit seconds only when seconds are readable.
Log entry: 9.29
